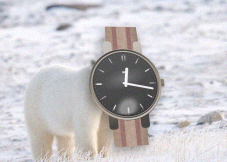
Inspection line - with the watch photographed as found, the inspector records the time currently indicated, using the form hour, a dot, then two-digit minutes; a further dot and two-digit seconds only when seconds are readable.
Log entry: 12.17
